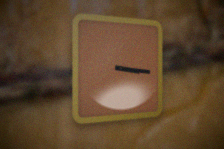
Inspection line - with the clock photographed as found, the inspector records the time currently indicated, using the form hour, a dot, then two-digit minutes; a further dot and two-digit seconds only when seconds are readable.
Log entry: 3.16
